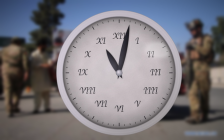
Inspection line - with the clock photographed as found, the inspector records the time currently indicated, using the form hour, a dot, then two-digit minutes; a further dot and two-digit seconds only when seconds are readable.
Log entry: 11.02
